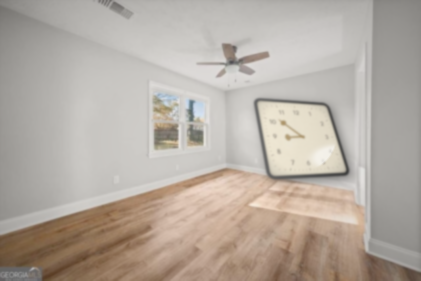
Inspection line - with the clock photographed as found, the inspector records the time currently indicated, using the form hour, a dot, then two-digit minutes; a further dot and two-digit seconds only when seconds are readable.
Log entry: 8.52
